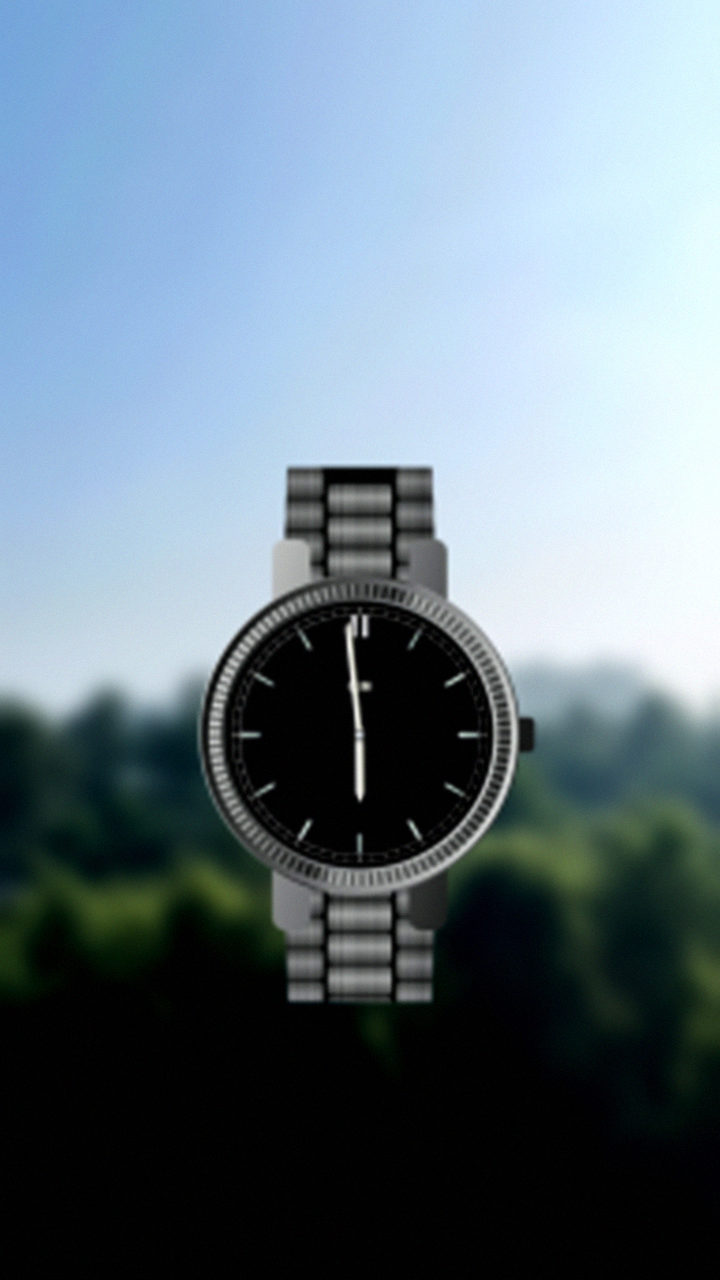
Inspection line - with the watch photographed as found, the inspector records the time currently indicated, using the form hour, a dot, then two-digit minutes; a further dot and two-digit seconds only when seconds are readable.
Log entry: 5.59
